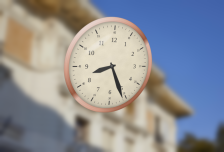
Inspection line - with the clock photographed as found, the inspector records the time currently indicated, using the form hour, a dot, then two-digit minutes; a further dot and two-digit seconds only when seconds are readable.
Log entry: 8.26
